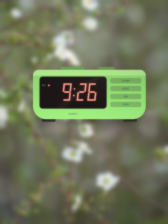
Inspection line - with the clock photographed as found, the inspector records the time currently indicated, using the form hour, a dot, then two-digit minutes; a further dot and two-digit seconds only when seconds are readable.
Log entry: 9.26
